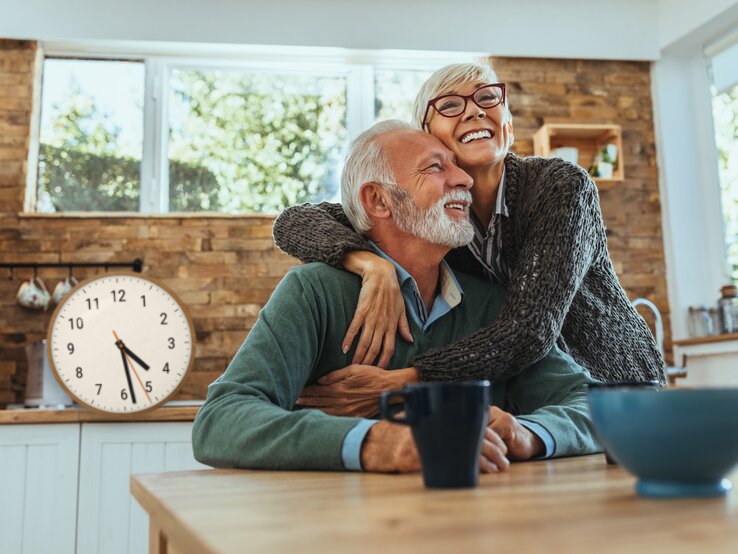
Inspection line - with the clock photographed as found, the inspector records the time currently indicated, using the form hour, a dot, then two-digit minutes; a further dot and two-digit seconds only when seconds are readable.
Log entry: 4.28.26
